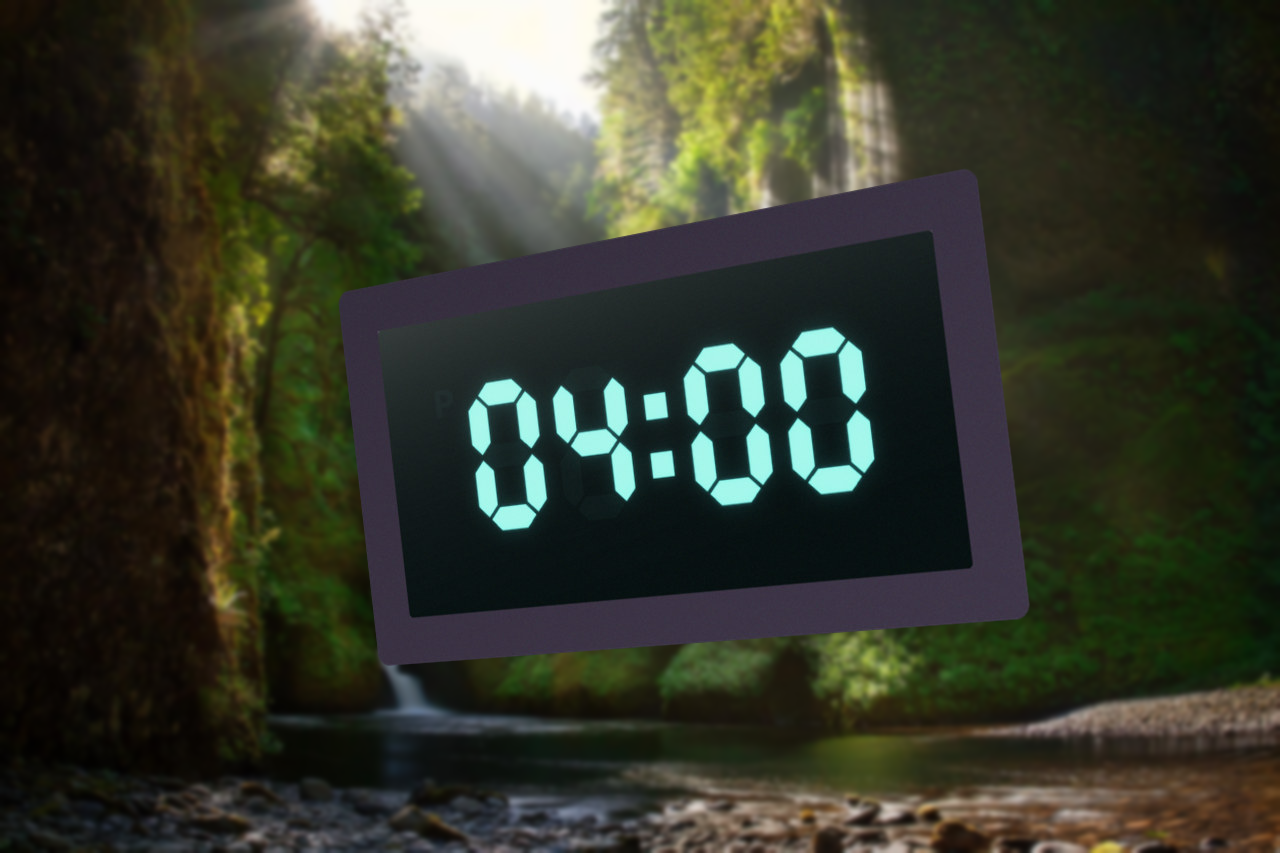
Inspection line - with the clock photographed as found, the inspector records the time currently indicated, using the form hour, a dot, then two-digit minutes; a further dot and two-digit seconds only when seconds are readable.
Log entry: 4.00
